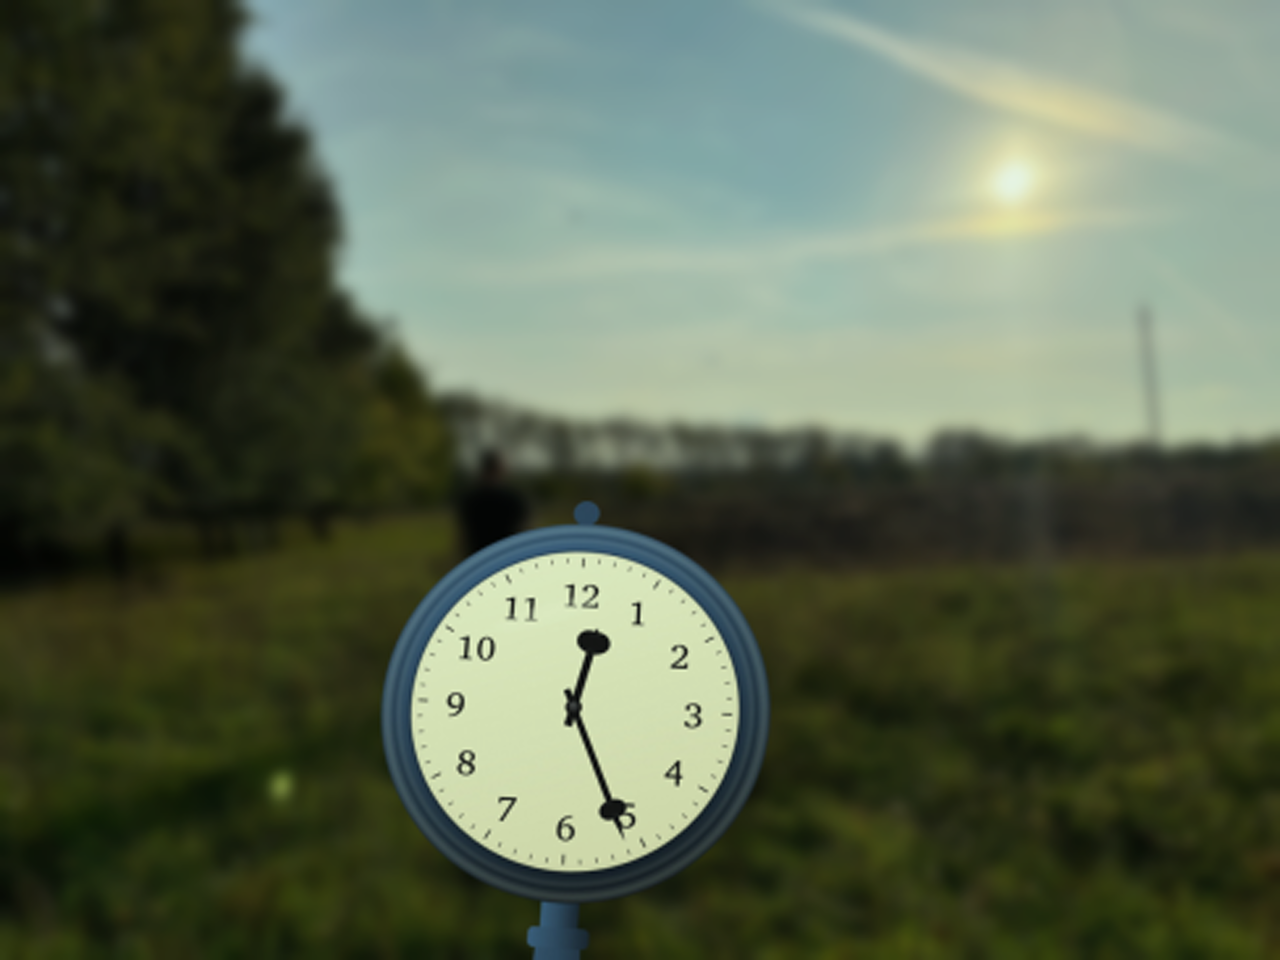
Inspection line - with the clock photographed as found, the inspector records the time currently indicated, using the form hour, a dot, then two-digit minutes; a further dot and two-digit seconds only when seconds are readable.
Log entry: 12.26
